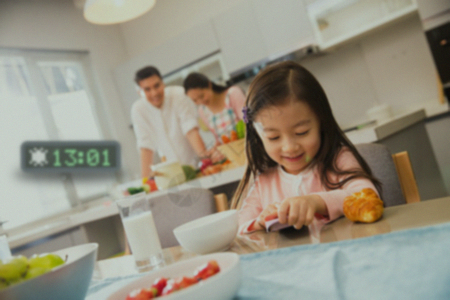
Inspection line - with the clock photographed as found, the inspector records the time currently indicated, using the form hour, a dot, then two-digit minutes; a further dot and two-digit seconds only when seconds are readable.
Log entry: 13.01
